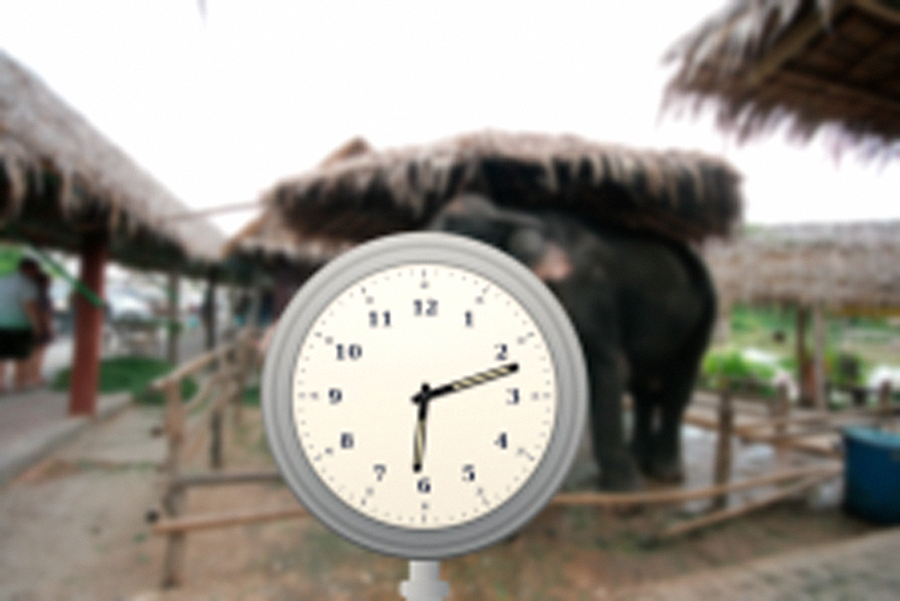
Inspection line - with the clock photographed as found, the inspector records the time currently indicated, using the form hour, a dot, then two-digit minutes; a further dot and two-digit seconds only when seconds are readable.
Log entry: 6.12
